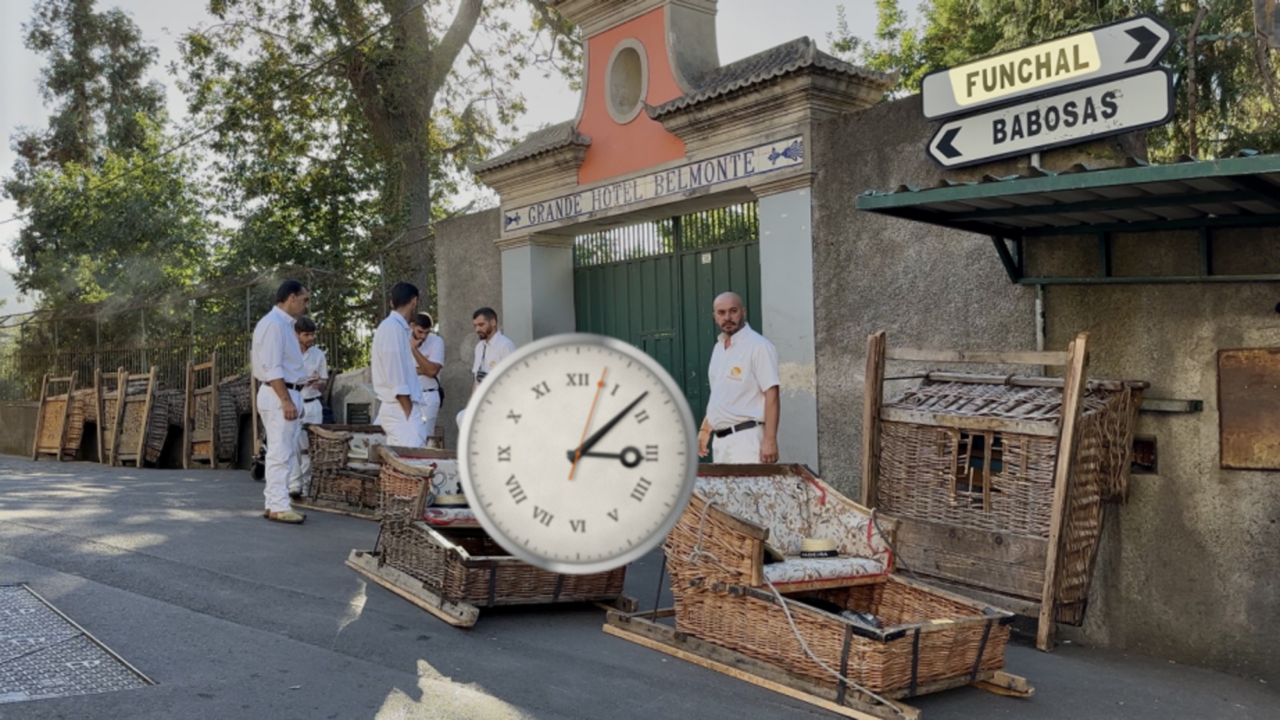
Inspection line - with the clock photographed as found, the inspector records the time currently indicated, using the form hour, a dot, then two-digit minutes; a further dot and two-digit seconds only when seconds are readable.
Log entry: 3.08.03
